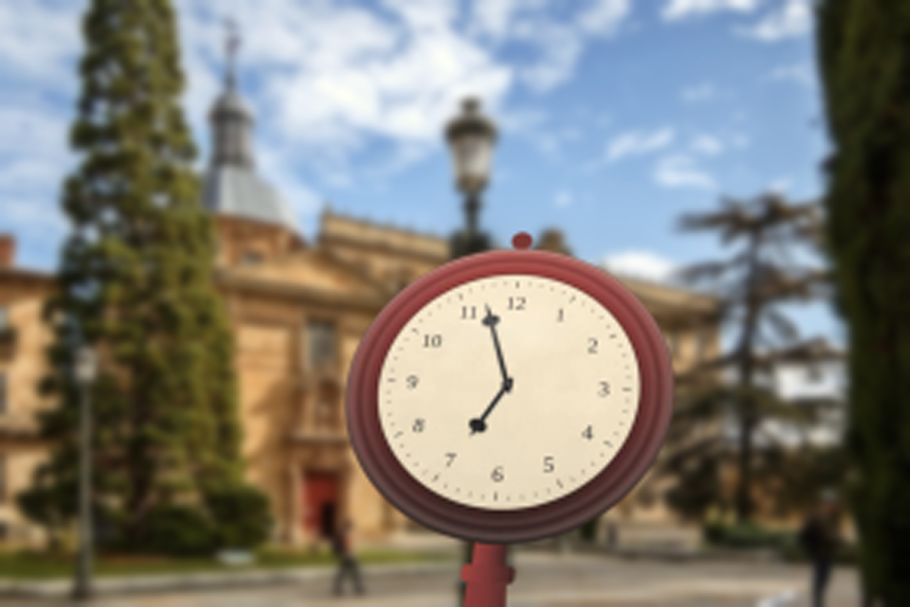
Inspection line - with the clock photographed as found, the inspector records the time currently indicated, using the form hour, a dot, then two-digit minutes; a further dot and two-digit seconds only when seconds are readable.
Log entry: 6.57
